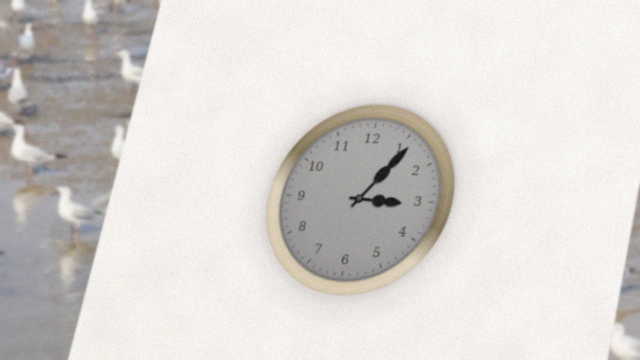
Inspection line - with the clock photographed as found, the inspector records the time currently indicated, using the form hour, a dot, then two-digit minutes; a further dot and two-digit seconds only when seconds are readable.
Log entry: 3.06
